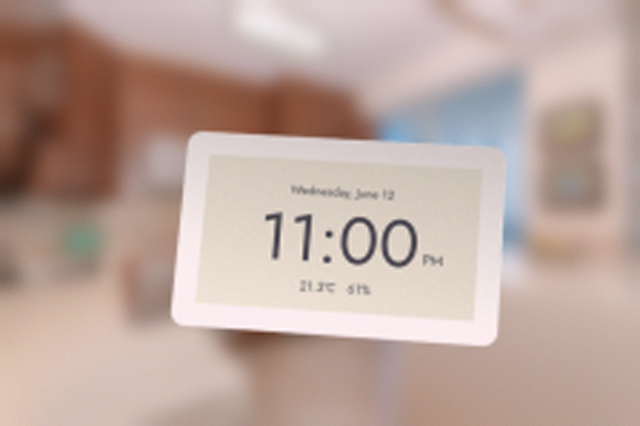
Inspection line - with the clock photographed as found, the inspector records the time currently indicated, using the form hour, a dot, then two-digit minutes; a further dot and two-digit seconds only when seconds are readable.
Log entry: 11.00
